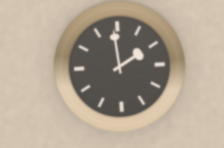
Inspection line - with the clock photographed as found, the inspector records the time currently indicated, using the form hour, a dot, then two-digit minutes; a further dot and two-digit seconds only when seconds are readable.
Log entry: 1.59
